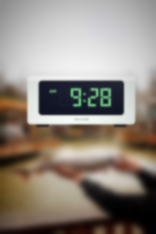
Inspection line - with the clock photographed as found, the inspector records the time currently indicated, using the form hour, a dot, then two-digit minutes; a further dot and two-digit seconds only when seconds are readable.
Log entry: 9.28
